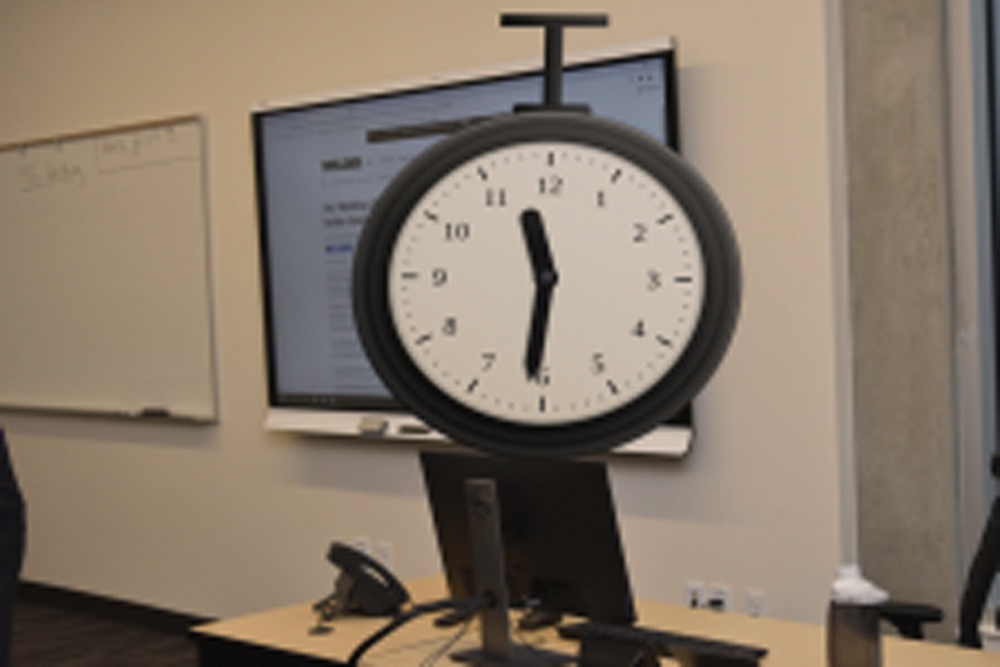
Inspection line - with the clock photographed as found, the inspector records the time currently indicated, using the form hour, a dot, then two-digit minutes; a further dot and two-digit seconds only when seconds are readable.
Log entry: 11.31
